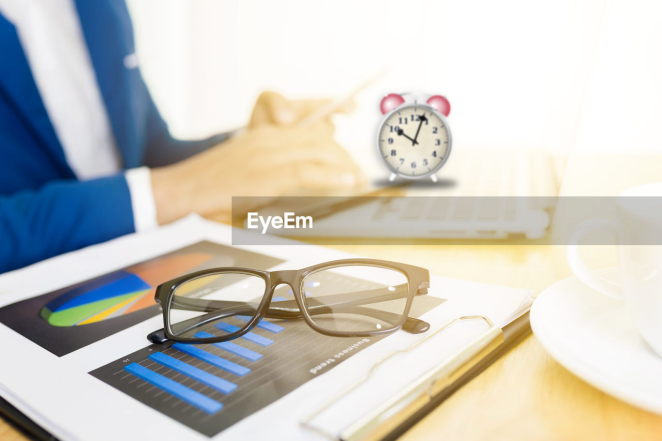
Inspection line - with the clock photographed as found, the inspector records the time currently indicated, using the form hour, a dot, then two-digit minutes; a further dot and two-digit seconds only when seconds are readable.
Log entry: 10.03
